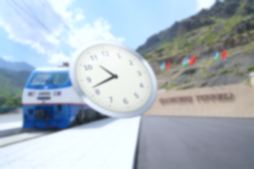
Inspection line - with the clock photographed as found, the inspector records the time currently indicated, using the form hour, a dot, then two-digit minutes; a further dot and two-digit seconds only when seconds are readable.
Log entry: 10.42
